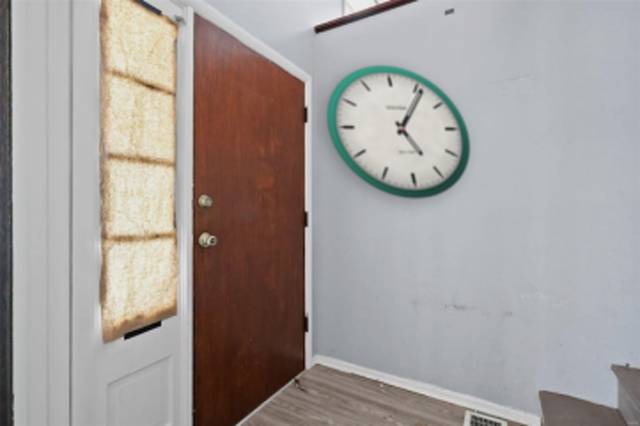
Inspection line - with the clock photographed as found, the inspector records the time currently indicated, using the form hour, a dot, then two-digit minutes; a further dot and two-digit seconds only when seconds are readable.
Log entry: 5.06
